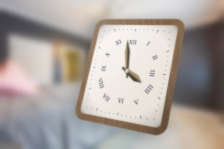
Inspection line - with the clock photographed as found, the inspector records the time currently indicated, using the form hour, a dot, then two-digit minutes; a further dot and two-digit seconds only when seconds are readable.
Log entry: 3.58
